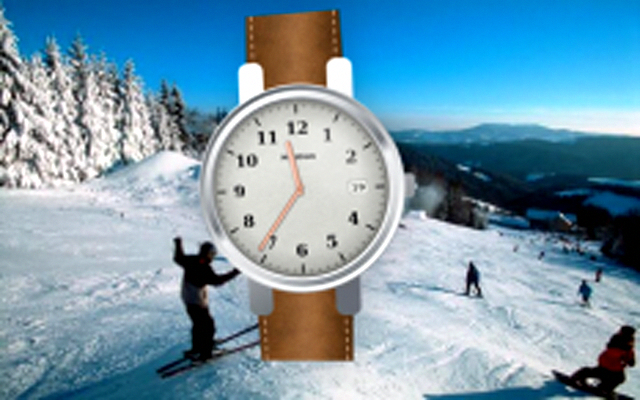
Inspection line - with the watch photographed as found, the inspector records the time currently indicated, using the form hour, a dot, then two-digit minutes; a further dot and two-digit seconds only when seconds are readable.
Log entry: 11.36
